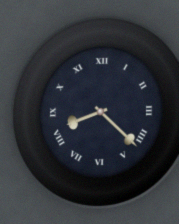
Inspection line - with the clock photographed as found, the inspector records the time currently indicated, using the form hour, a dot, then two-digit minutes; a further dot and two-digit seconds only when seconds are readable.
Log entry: 8.22
